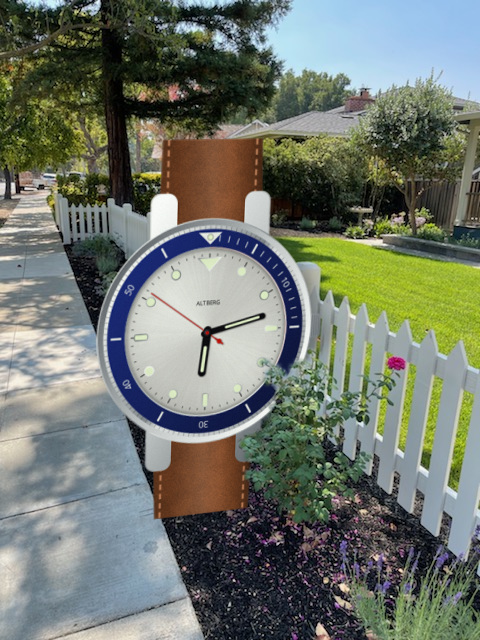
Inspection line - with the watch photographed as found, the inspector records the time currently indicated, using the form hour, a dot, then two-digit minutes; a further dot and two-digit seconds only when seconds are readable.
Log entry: 6.12.51
